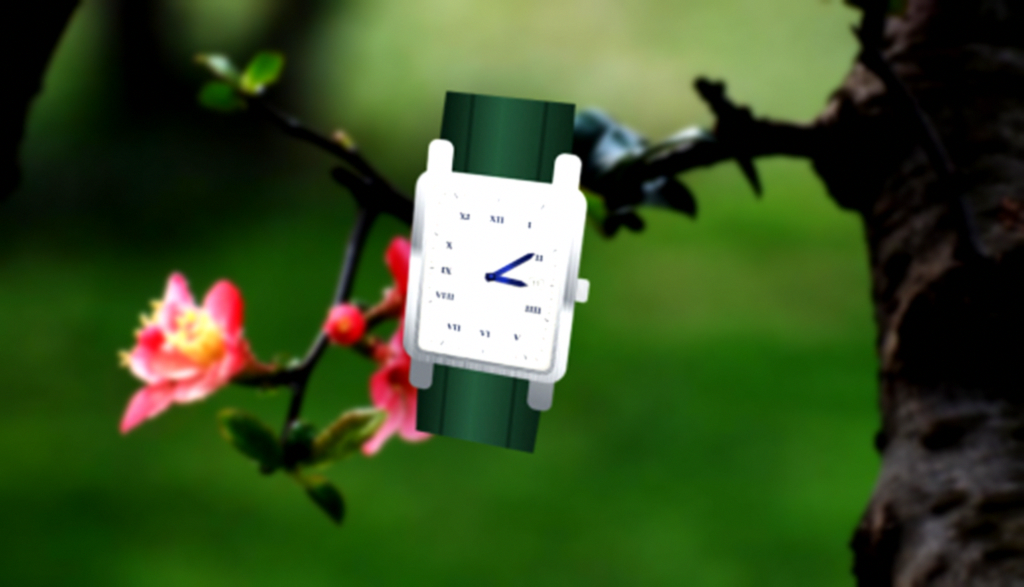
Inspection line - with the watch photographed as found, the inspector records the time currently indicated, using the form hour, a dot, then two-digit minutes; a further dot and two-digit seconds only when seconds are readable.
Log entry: 3.09
